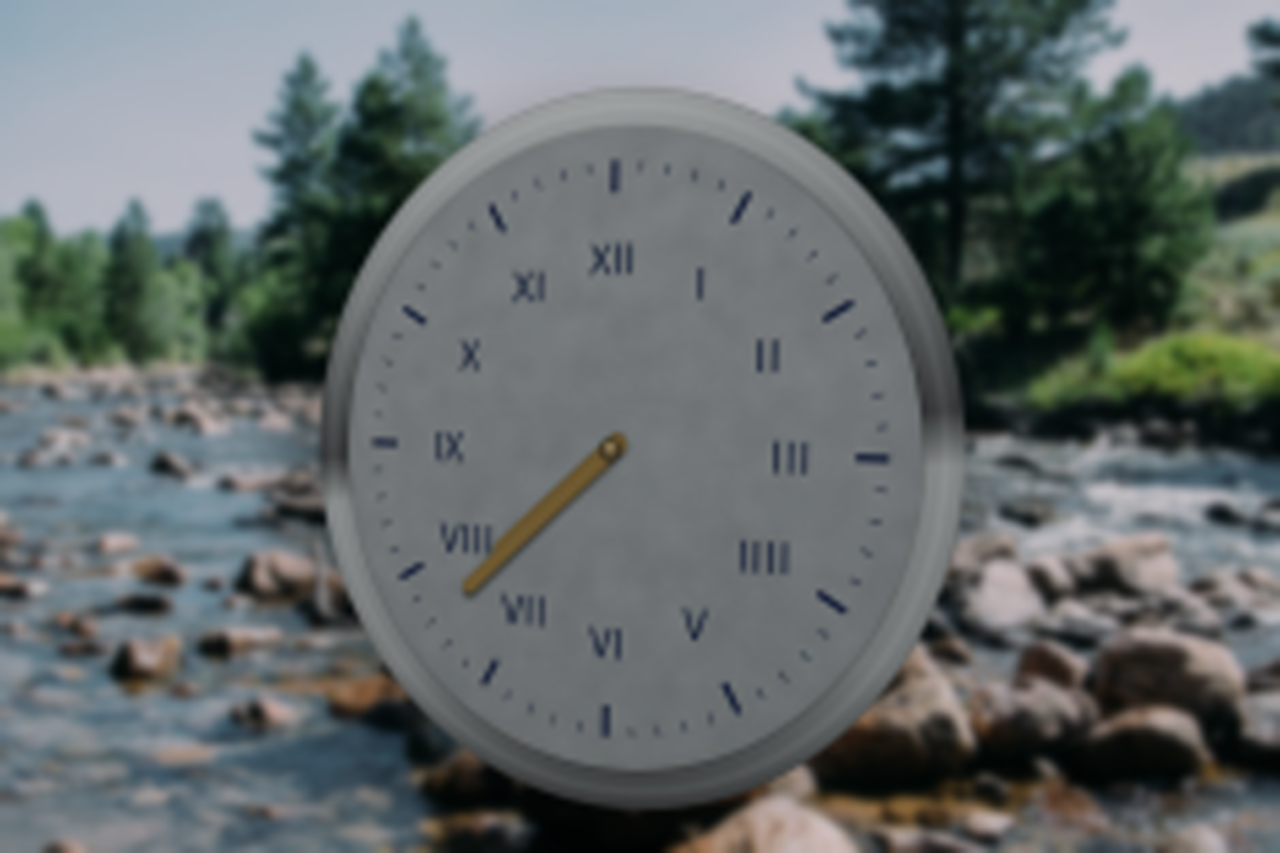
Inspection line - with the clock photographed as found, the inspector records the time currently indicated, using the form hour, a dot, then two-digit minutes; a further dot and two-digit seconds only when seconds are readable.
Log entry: 7.38
